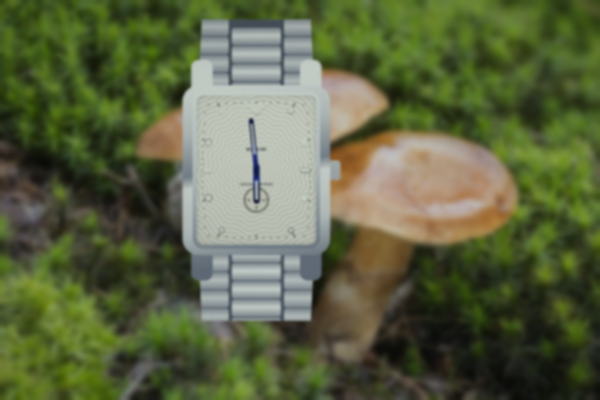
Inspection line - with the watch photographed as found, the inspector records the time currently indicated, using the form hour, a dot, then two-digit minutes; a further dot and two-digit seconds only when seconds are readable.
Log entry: 5.59
